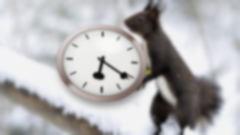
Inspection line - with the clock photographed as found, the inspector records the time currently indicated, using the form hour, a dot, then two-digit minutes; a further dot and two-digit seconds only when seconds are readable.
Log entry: 6.21
